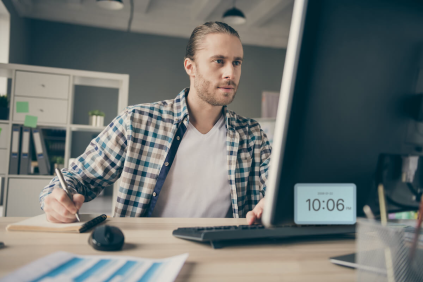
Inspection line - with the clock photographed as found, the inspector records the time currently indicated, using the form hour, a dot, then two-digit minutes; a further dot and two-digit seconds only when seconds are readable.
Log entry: 10.06
